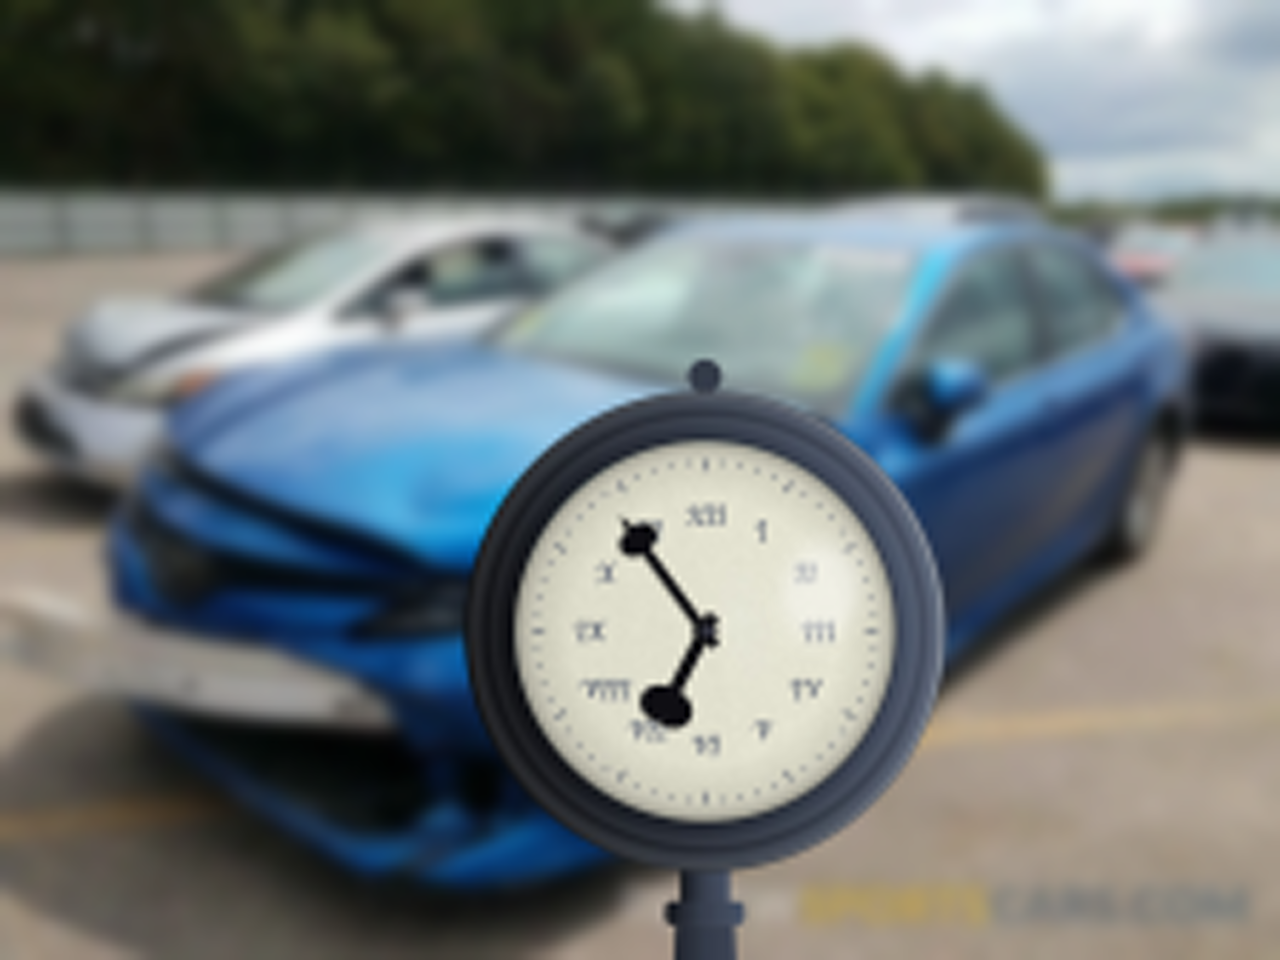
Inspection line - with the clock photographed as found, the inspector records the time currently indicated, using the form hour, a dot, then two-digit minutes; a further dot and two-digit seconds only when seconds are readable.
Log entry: 6.54
